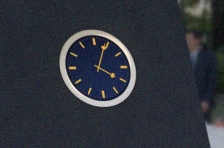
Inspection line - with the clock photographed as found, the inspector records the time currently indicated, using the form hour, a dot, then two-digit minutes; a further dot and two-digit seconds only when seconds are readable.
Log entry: 4.04
